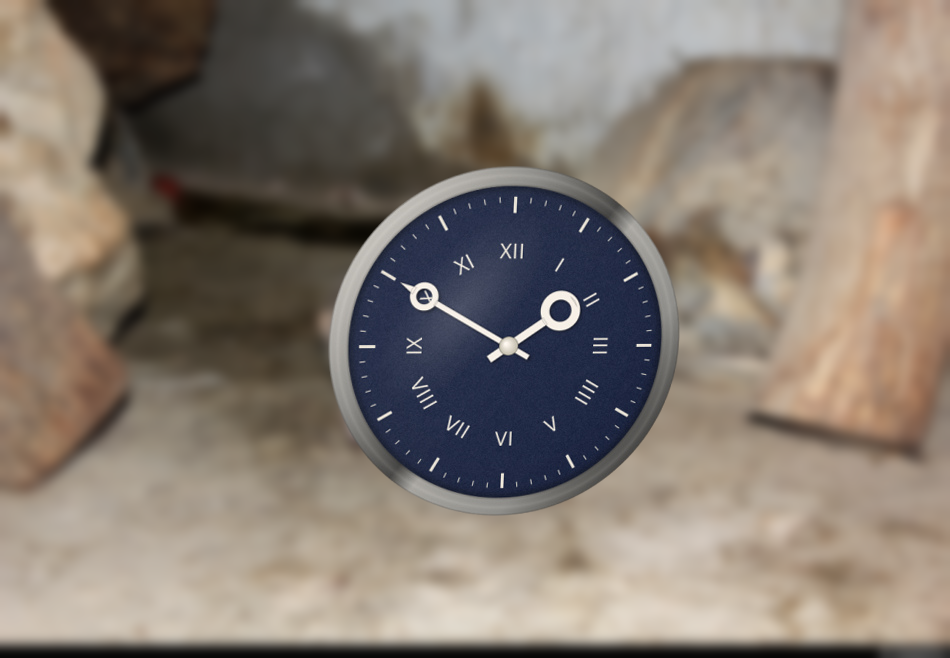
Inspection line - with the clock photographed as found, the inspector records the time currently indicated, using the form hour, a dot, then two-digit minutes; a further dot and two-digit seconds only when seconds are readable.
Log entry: 1.50
